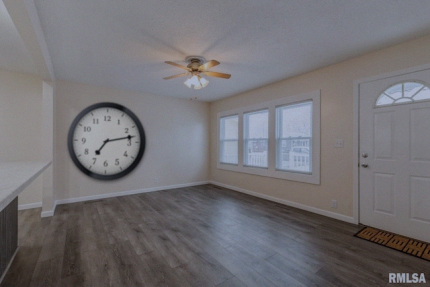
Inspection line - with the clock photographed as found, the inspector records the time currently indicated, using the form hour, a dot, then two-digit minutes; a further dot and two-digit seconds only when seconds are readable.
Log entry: 7.13
